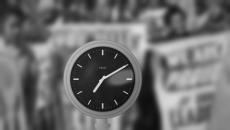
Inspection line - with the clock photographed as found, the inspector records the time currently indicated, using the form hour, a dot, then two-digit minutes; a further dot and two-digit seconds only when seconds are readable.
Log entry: 7.10
